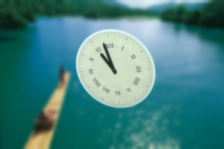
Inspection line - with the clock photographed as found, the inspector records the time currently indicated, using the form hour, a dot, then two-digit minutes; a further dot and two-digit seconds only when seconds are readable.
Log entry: 10.58
